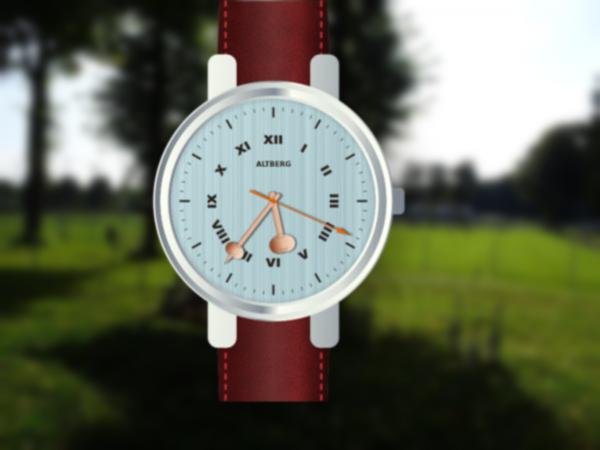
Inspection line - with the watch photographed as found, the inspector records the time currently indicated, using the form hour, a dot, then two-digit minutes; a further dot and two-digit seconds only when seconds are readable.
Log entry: 5.36.19
